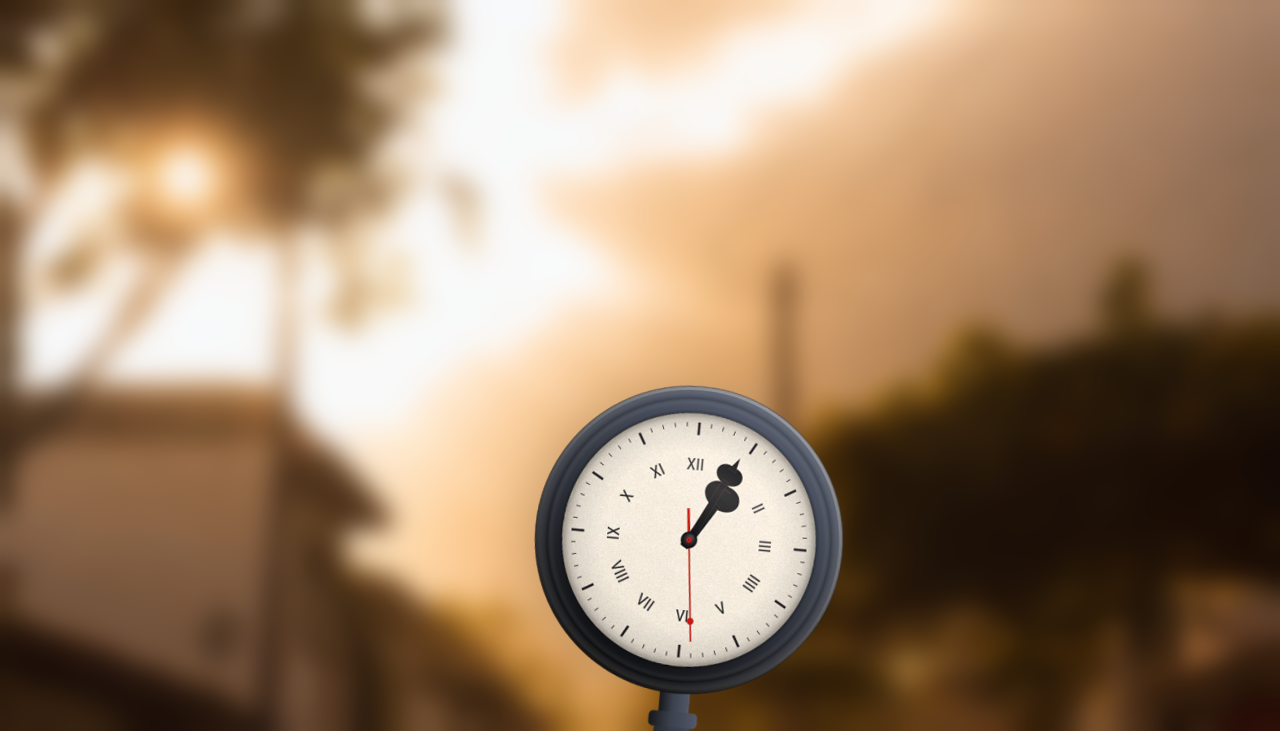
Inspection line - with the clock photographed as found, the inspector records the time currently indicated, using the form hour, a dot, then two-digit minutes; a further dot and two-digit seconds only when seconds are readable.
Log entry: 1.04.29
